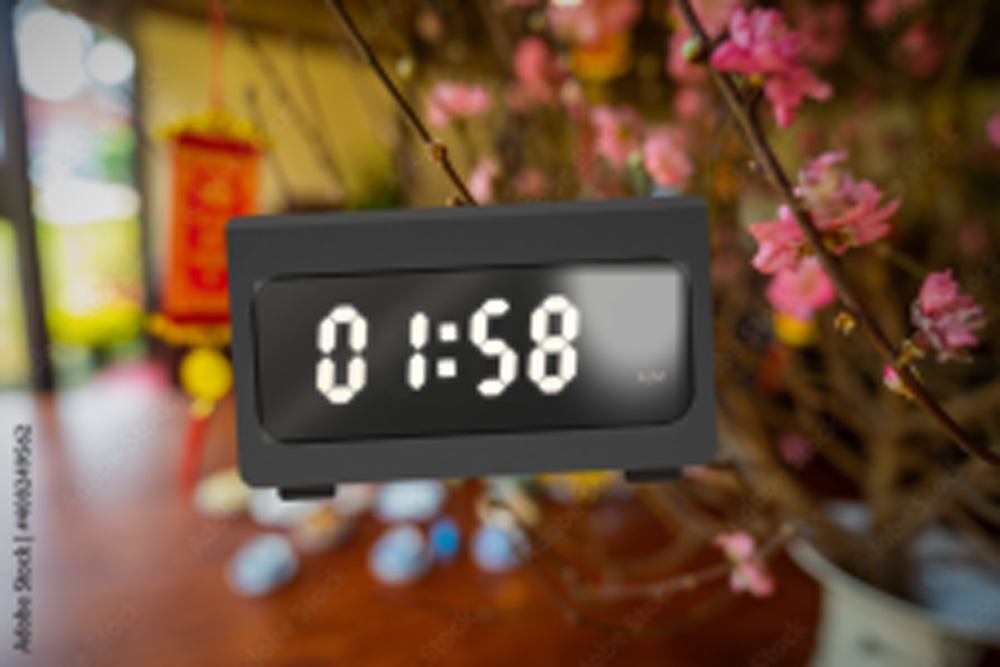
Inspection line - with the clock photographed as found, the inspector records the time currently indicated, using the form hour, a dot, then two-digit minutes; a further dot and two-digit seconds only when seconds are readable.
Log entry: 1.58
